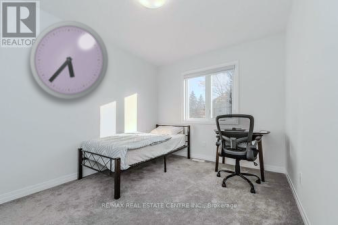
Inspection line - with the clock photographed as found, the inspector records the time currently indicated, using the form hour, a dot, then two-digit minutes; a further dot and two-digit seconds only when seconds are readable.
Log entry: 5.37
